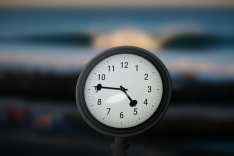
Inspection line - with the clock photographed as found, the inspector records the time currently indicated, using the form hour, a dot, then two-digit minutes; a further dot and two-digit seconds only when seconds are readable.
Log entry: 4.46
